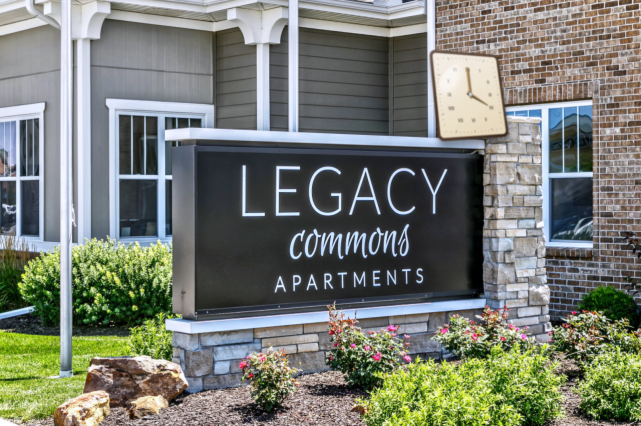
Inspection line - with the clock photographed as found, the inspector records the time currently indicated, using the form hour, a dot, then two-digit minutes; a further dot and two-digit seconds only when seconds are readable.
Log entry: 4.00
